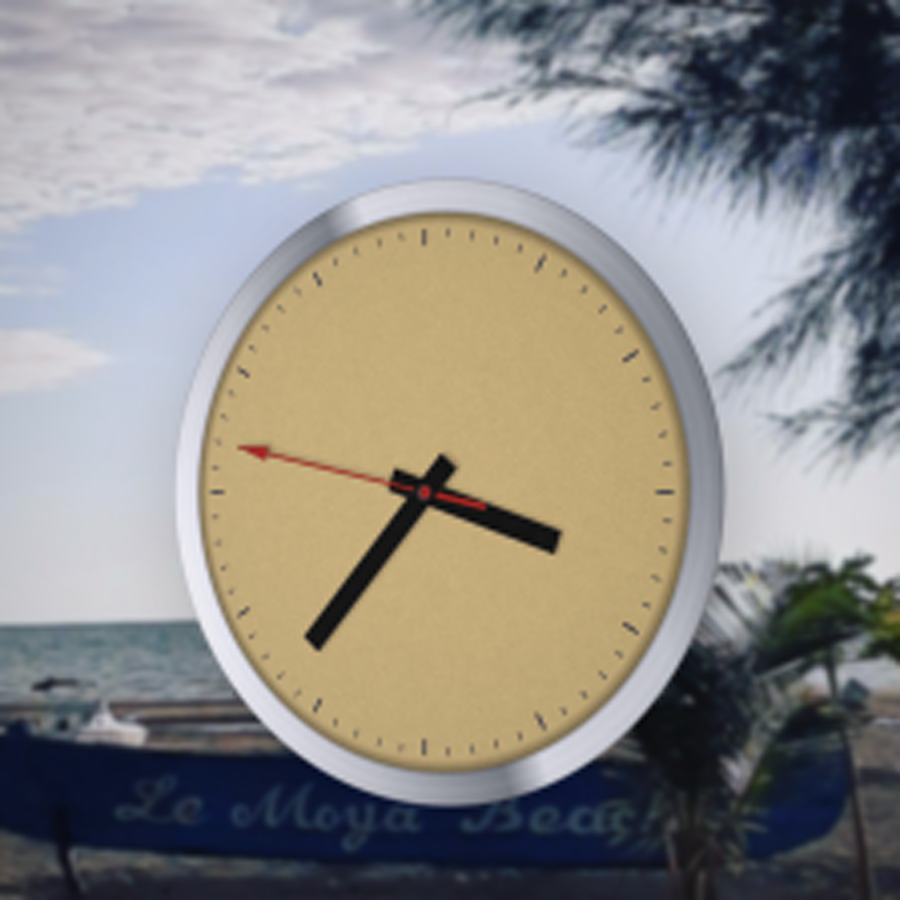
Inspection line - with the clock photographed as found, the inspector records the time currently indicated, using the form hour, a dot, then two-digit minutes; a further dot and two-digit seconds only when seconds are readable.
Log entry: 3.36.47
